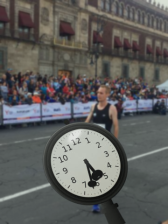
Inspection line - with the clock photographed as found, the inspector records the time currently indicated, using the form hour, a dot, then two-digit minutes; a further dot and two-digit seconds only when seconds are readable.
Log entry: 5.32
